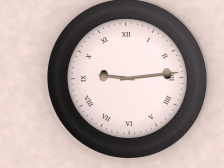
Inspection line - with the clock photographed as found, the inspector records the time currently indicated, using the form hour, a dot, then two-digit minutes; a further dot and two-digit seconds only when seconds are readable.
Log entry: 9.14
